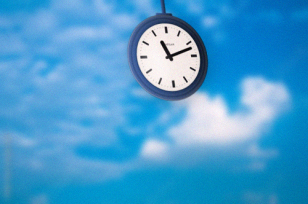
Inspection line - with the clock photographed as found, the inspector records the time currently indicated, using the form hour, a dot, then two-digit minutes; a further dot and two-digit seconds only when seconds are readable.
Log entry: 11.12
